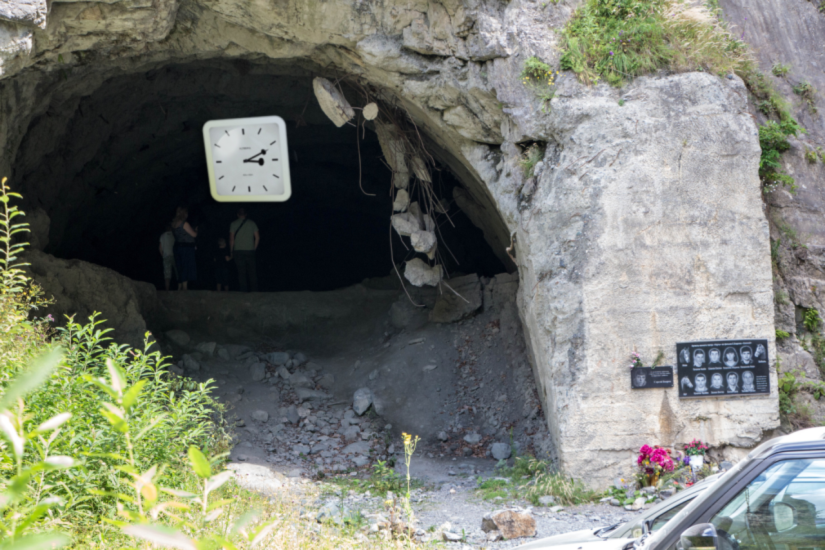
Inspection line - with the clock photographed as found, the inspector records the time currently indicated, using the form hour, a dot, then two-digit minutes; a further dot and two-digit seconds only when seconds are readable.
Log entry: 3.11
